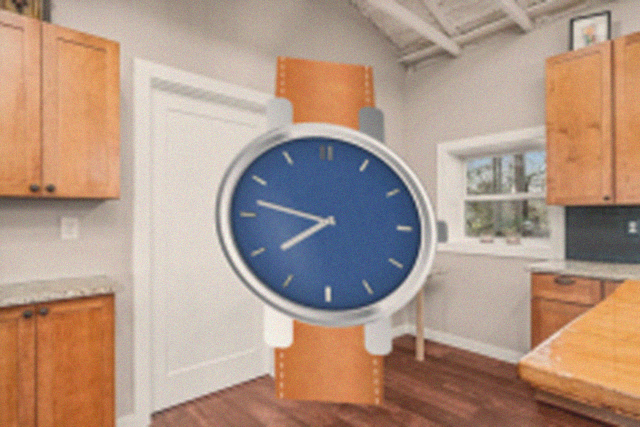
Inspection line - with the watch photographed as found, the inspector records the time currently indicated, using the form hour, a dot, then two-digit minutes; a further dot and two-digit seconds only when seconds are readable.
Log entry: 7.47
